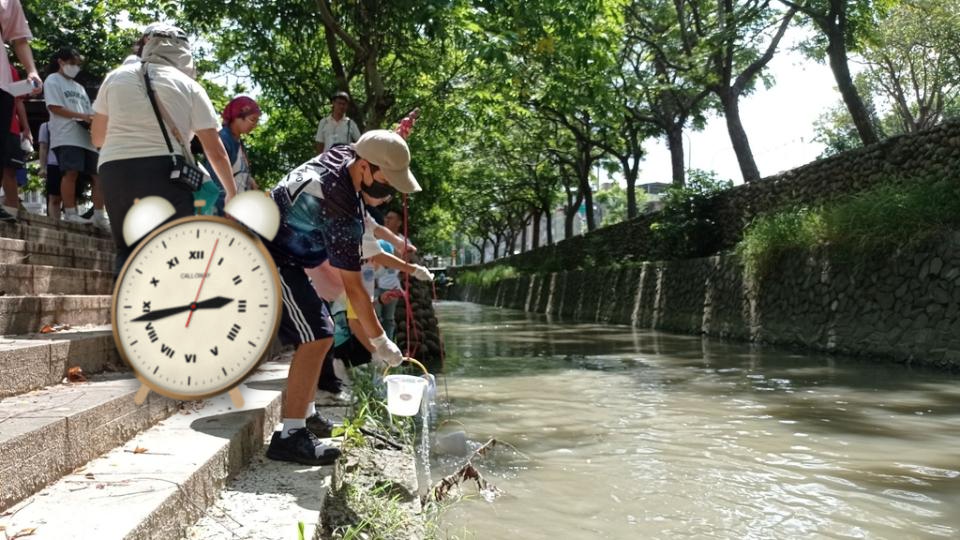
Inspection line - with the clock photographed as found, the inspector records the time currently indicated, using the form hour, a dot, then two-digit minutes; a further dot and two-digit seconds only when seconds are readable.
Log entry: 2.43.03
